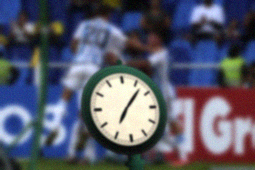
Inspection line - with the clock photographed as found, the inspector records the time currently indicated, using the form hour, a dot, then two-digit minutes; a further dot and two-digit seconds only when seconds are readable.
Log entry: 7.07
